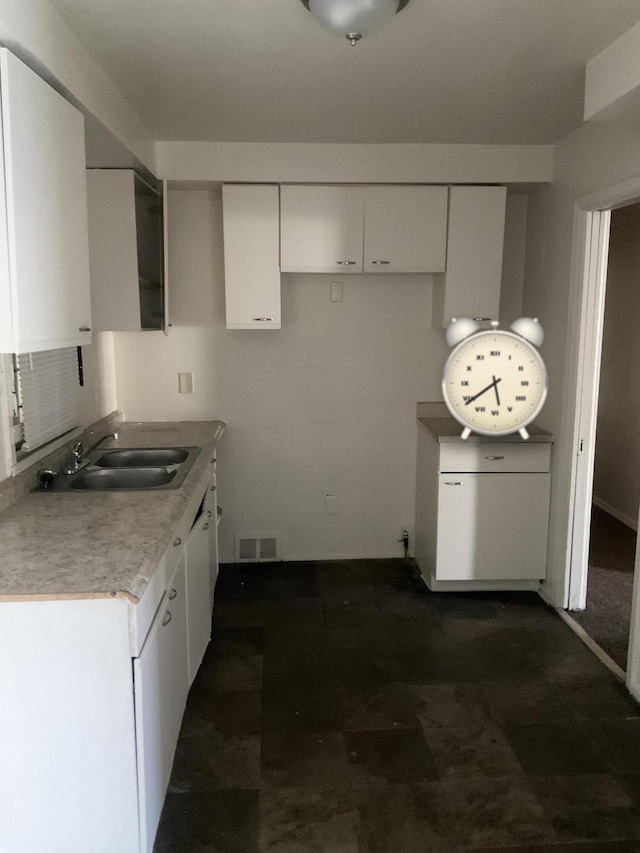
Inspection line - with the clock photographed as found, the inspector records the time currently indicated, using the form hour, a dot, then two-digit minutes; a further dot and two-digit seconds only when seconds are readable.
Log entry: 5.39
